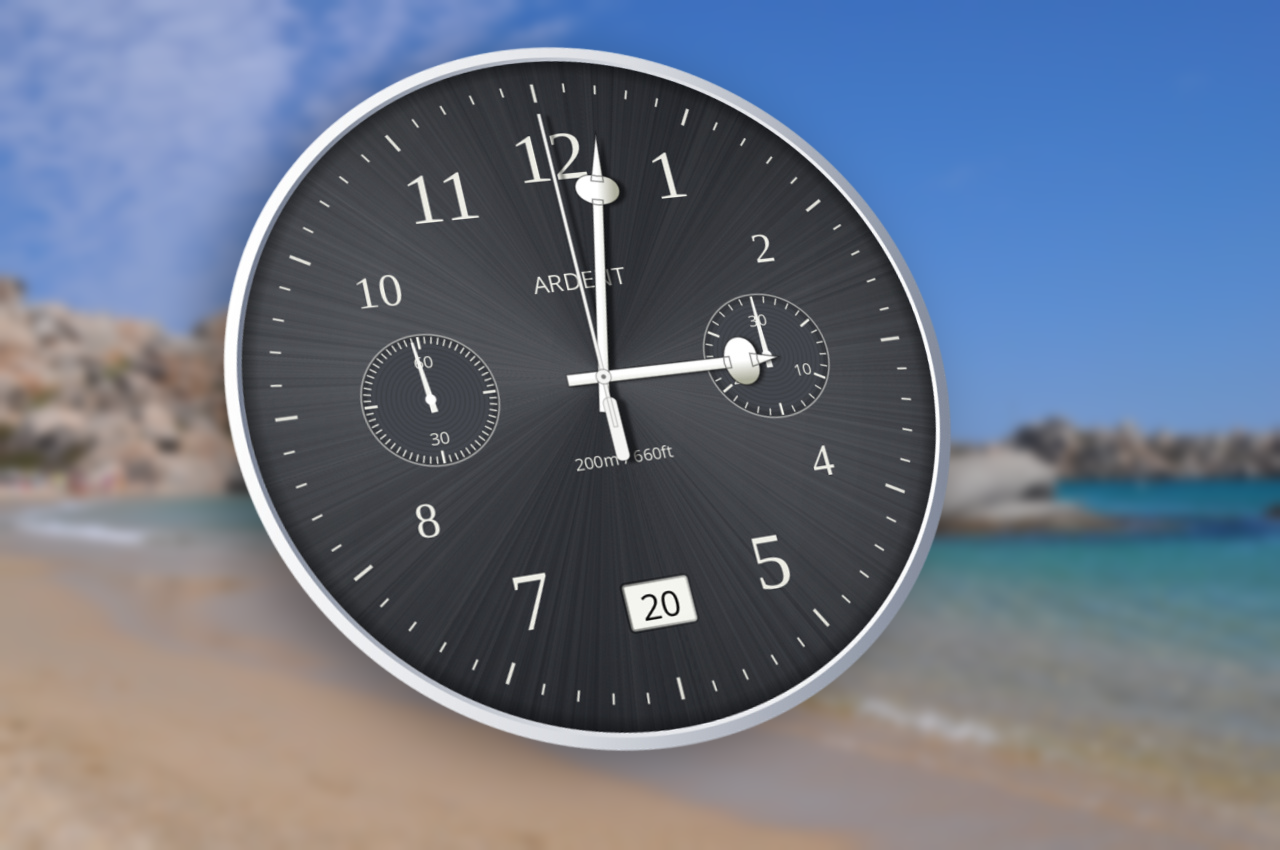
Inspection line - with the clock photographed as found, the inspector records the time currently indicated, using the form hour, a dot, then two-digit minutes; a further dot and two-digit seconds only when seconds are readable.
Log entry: 3.01.59
